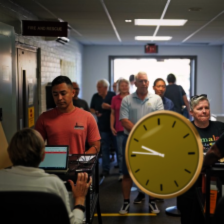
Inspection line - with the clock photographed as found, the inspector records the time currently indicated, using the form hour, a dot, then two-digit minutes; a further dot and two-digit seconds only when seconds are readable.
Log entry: 9.46
